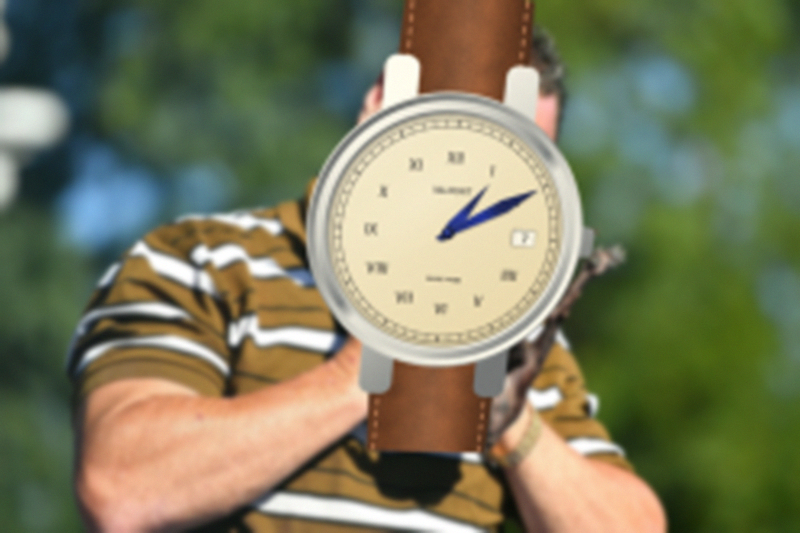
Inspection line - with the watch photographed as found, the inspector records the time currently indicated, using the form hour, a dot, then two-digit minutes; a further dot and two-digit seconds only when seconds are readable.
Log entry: 1.10
